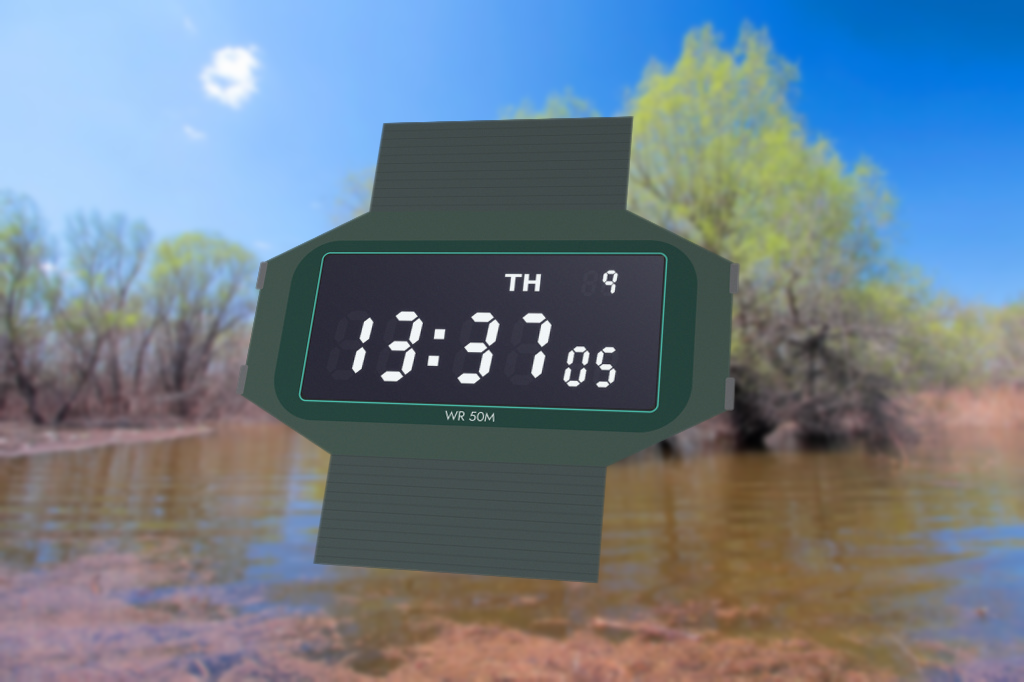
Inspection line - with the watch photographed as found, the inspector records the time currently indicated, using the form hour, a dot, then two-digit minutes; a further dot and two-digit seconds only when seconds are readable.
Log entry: 13.37.05
